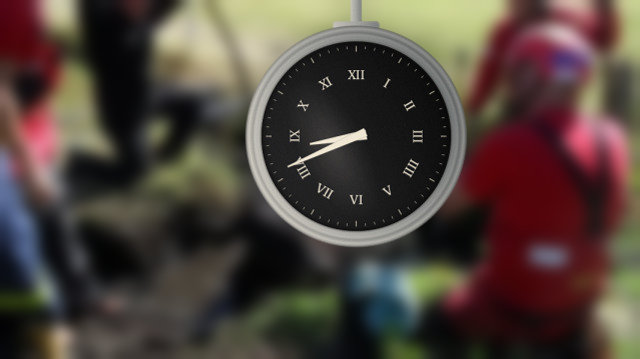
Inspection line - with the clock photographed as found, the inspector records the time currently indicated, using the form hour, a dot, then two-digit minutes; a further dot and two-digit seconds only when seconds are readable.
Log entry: 8.41
